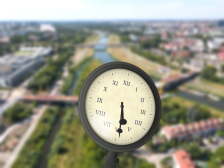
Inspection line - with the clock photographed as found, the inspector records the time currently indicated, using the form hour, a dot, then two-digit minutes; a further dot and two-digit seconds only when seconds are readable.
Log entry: 5.29
